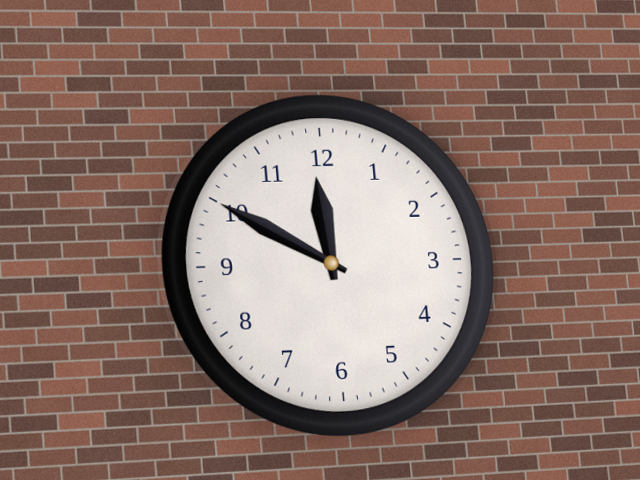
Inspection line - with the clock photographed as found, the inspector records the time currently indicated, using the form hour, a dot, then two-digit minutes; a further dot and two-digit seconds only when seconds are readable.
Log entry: 11.50
